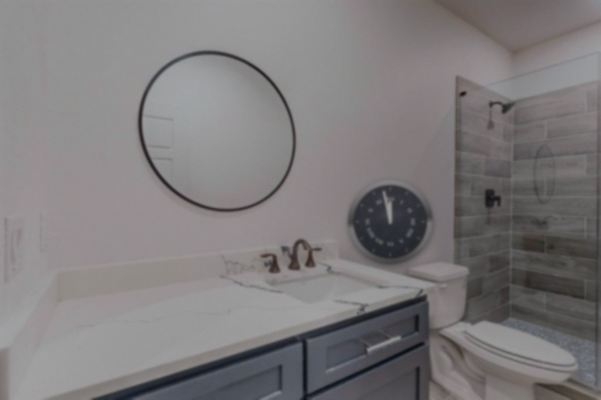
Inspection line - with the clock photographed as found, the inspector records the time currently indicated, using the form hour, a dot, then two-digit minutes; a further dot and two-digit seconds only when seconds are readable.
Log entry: 11.58
